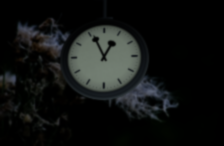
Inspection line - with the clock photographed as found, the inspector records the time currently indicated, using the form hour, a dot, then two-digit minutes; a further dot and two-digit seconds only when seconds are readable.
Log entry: 12.56
